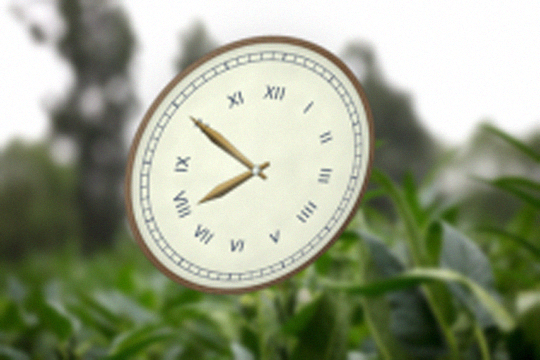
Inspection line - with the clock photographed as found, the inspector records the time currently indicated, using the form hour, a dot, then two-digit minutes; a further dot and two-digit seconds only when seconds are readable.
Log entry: 7.50
